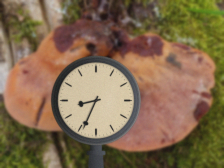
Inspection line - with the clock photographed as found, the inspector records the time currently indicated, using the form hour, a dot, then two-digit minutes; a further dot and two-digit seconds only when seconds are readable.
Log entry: 8.34
